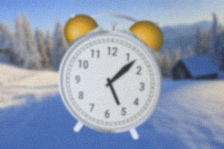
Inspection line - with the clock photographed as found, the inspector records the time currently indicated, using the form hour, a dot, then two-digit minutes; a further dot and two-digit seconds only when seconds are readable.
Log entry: 5.07
